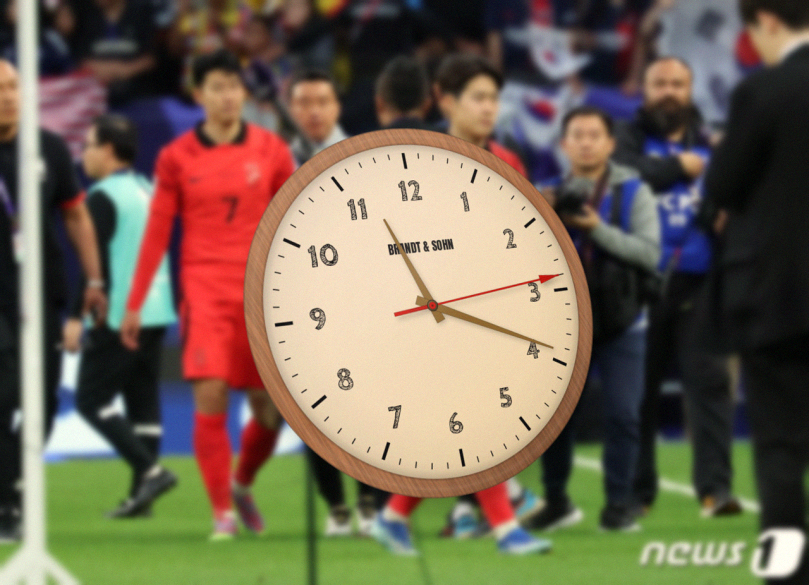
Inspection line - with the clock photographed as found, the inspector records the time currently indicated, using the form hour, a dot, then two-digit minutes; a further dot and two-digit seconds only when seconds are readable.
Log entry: 11.19.14
